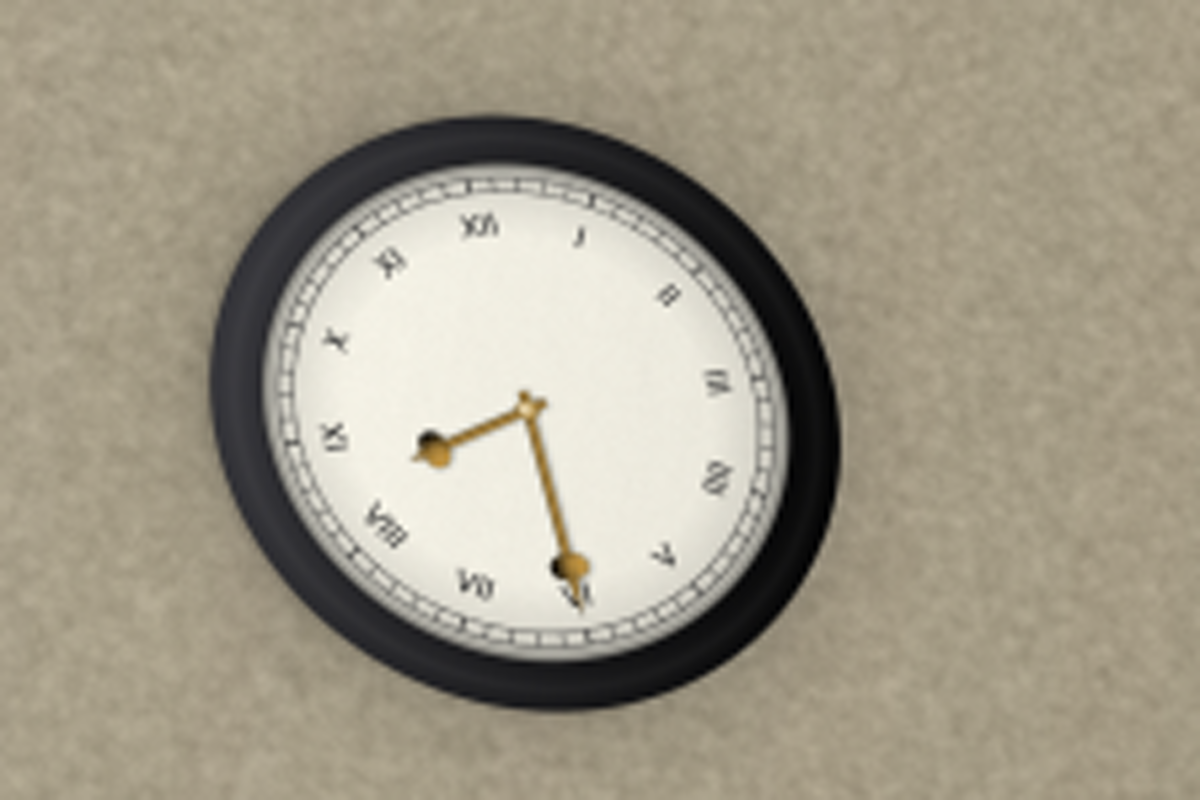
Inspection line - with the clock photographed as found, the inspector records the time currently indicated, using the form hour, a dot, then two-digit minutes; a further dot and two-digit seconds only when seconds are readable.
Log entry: 8.30
